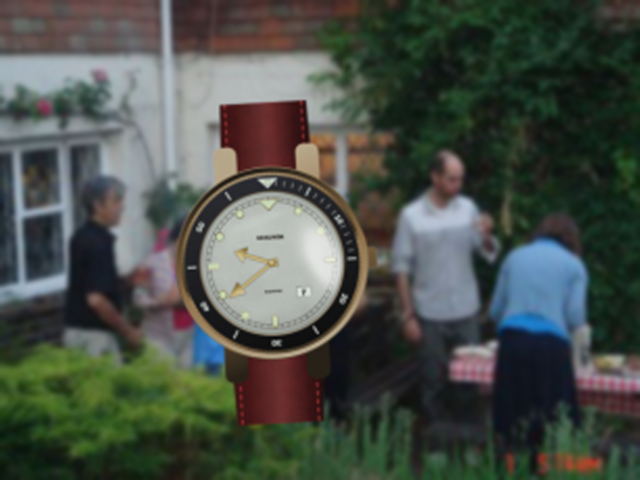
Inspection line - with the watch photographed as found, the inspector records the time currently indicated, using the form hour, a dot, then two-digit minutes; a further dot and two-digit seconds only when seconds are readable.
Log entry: 9.39
